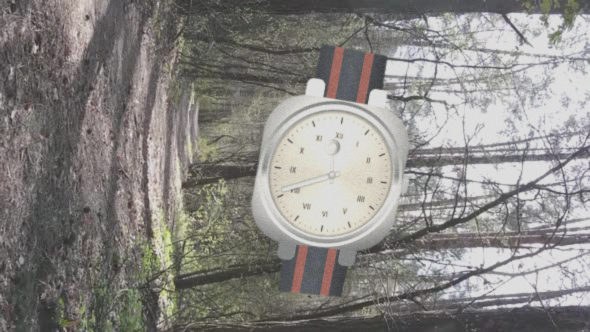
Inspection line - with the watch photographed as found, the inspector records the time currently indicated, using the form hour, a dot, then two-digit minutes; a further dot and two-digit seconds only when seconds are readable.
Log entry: 11.41
